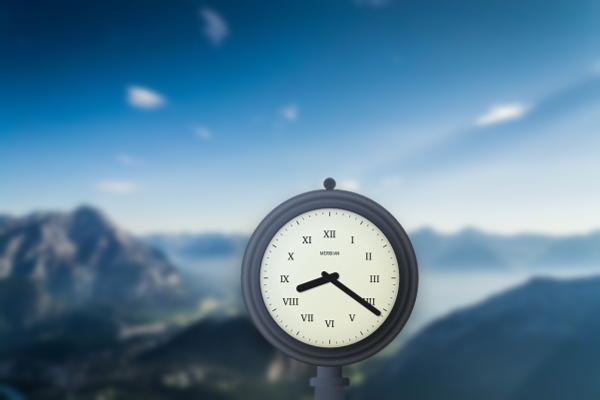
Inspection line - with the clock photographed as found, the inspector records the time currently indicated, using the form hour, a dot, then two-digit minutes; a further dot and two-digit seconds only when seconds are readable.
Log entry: 8.21
